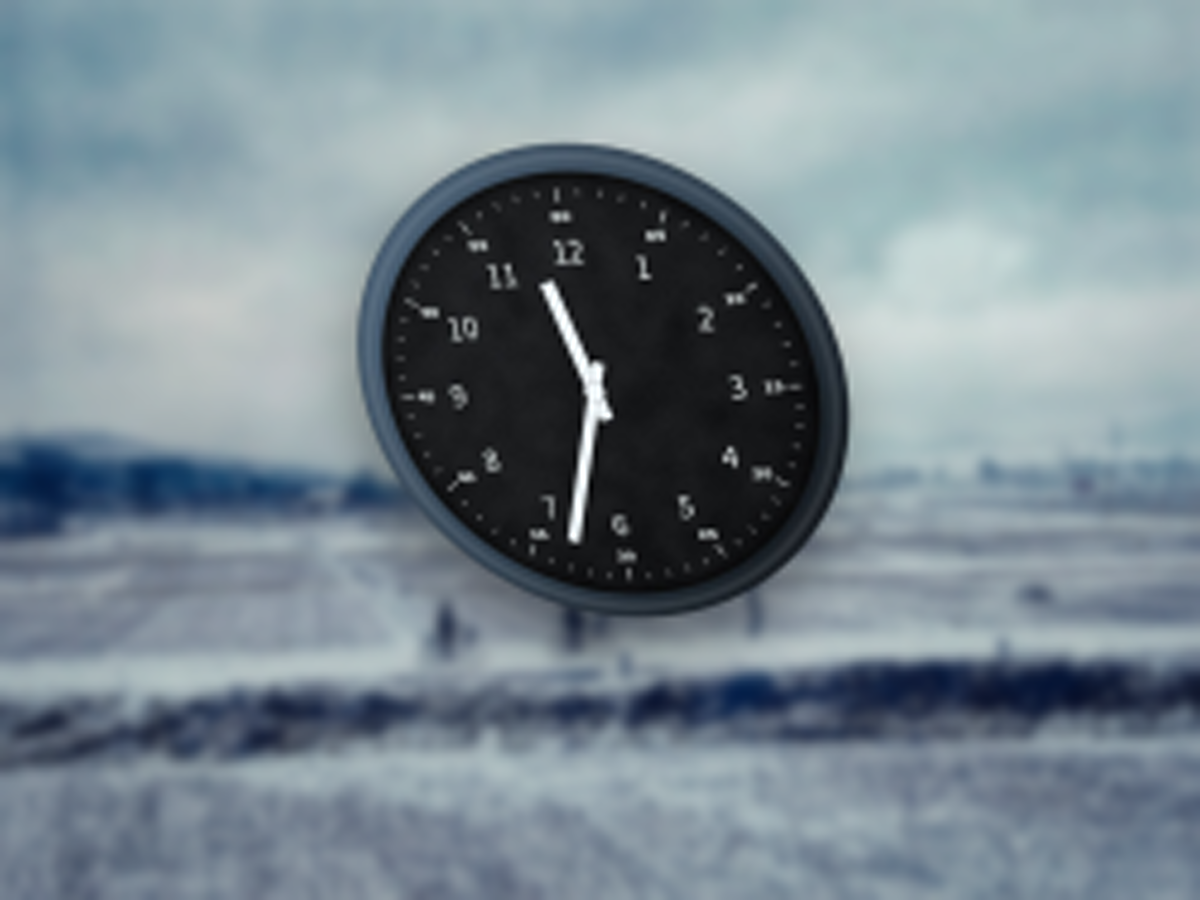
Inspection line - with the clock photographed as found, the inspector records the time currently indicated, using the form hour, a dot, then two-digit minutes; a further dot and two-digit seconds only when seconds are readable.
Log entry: 11.33
